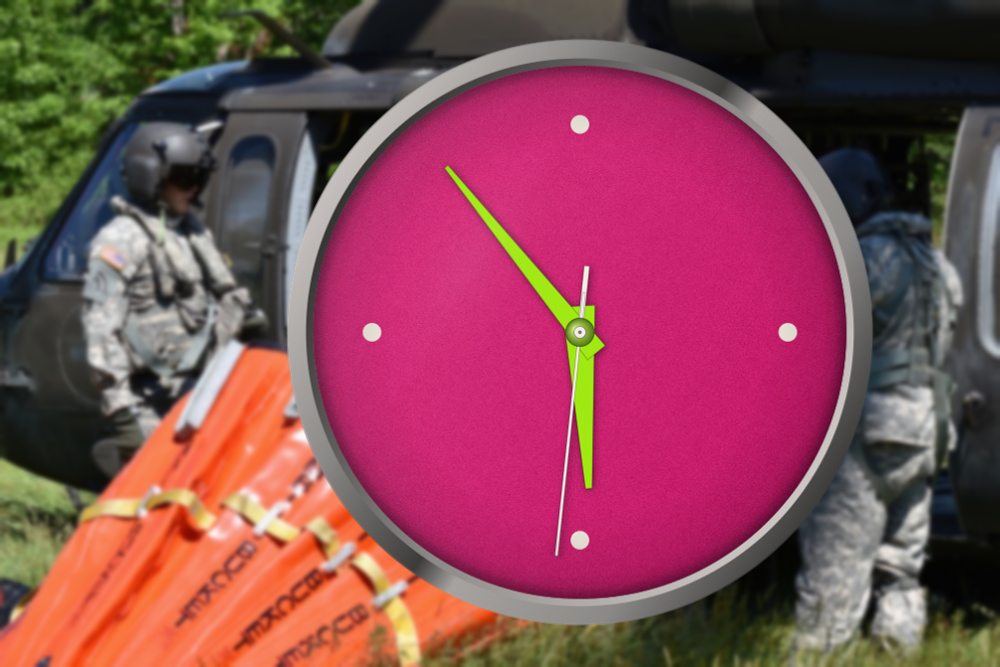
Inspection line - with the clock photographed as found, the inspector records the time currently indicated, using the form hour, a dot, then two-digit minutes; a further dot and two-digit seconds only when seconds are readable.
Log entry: 5.53.31
